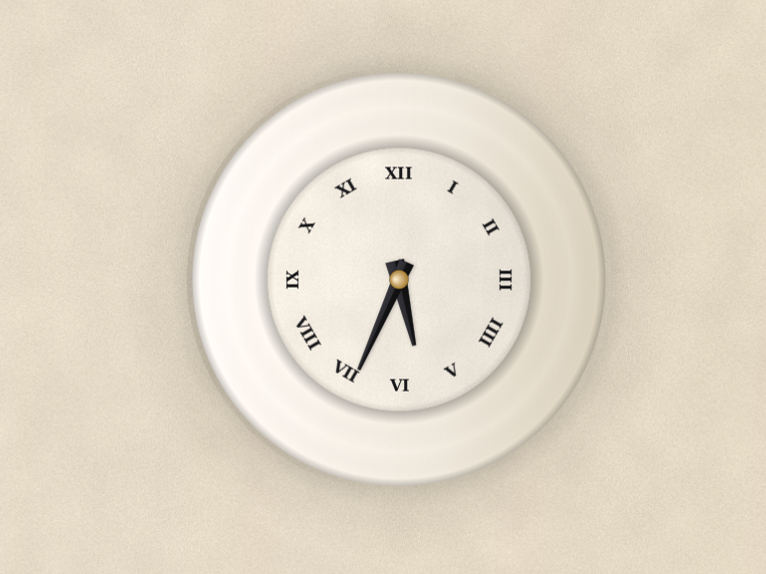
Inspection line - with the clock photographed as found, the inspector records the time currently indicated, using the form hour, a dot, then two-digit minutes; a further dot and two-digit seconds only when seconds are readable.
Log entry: 5.34
